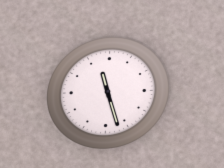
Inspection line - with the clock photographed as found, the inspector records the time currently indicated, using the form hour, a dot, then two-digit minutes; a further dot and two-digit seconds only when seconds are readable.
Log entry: 11.27
